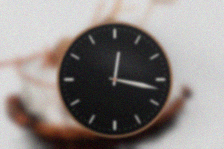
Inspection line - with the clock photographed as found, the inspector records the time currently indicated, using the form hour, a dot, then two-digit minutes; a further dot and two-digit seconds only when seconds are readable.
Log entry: 12.17
